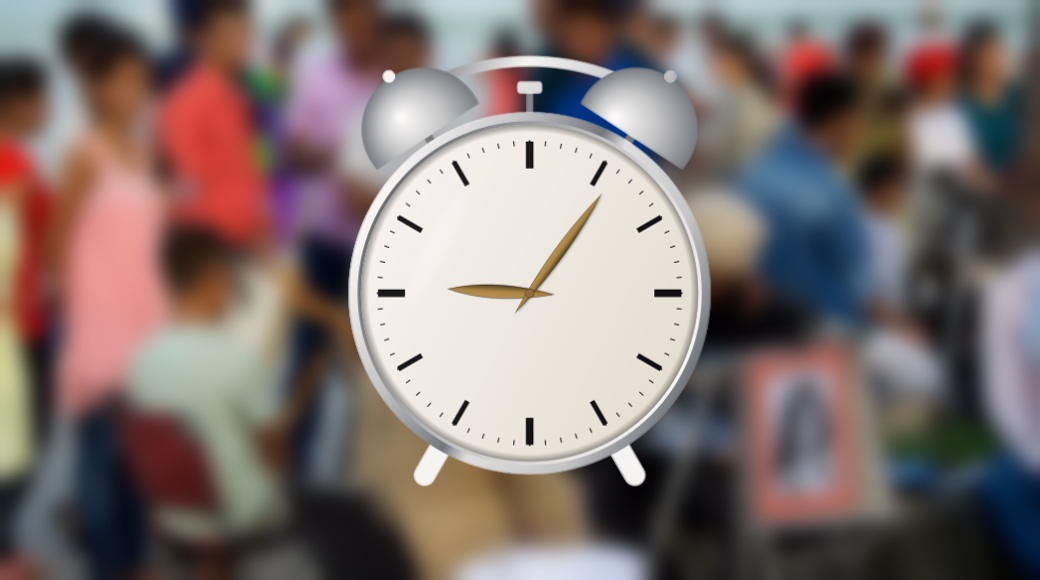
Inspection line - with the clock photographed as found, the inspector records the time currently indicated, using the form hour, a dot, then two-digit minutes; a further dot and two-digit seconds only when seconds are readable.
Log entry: 9.06
